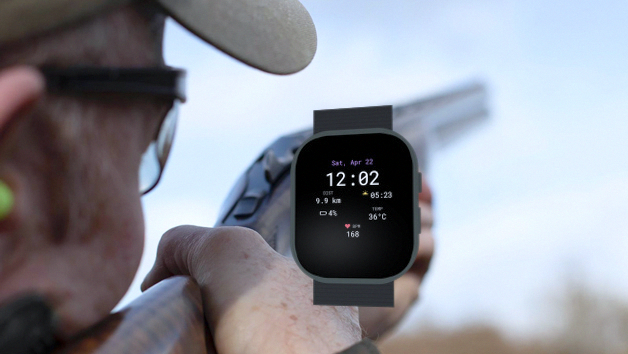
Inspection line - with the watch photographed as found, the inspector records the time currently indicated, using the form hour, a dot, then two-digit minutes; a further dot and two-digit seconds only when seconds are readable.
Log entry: 12.02
